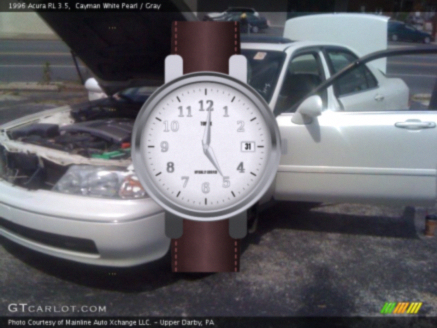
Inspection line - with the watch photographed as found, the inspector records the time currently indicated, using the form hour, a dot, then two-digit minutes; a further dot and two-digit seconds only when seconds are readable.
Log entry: 5.01
